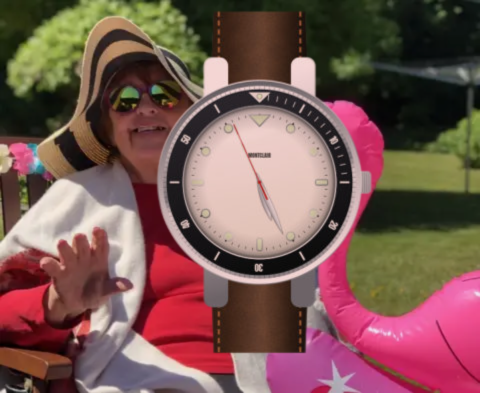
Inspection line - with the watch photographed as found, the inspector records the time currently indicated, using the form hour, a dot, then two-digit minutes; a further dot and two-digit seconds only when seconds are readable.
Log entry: 5.25.56
